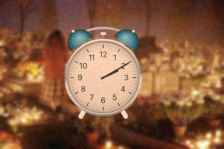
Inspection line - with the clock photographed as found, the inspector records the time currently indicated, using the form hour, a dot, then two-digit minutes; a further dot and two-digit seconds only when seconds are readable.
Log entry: 2.10
